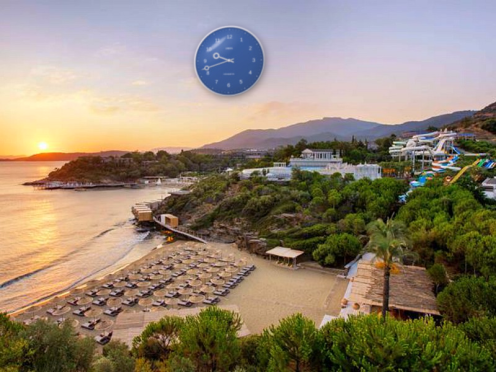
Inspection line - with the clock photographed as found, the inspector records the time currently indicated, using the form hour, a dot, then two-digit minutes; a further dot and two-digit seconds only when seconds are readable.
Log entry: 9.42
